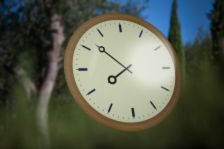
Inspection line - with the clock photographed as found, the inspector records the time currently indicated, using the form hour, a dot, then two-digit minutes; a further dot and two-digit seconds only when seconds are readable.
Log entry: 7.52
